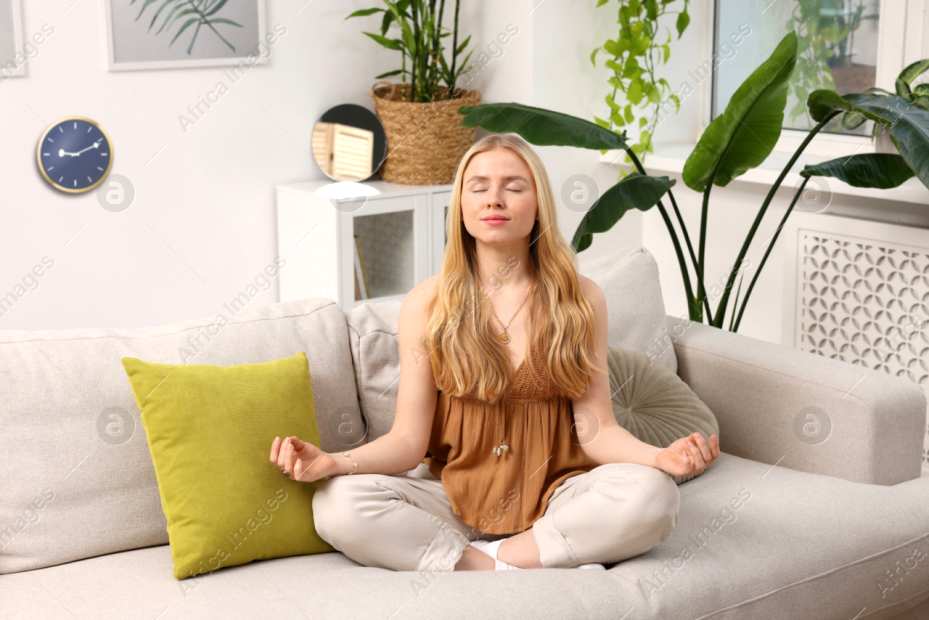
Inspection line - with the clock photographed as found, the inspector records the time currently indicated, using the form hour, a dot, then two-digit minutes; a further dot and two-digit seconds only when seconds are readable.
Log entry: 9.11
